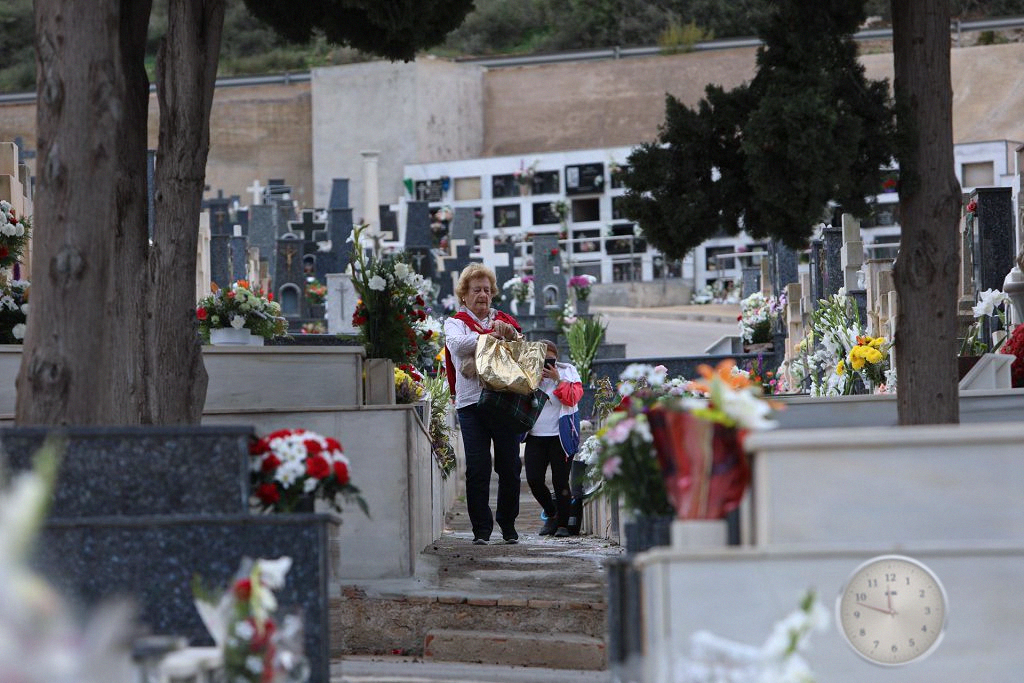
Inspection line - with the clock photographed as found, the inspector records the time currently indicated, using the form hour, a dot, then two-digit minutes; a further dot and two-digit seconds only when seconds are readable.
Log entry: 11.48
